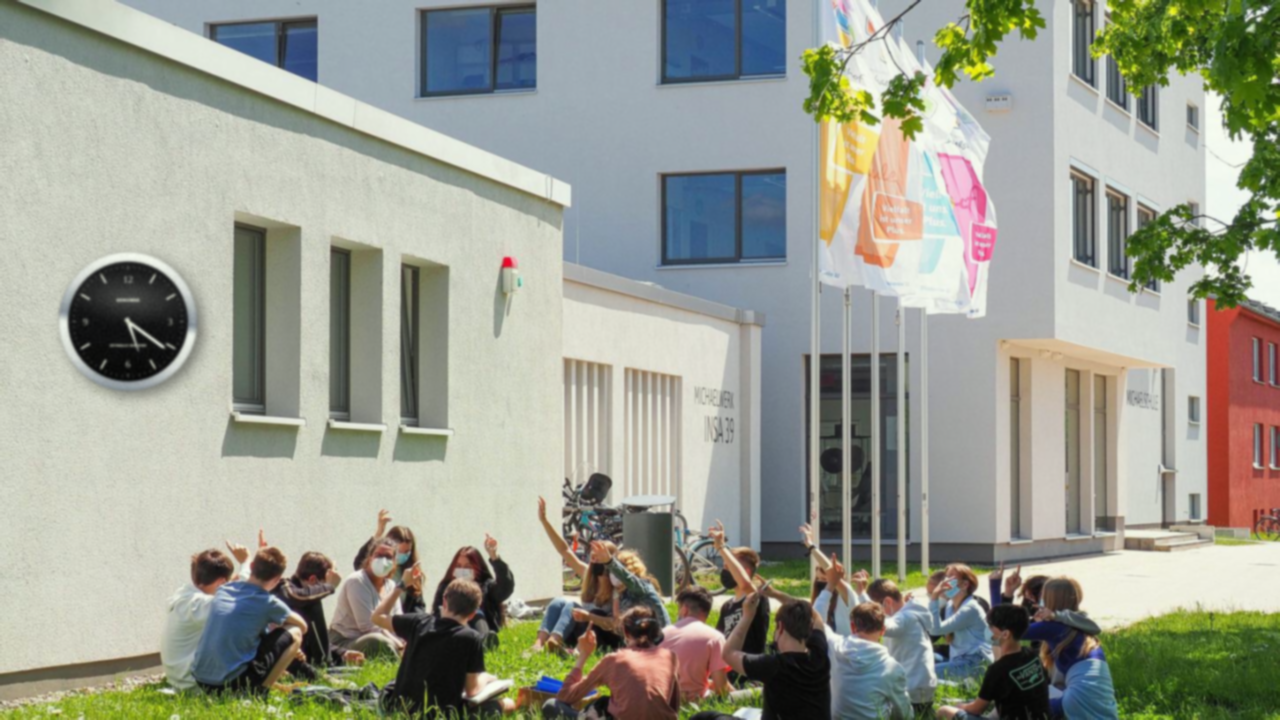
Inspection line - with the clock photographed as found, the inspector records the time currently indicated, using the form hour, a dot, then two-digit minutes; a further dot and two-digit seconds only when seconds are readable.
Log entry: 5.21
